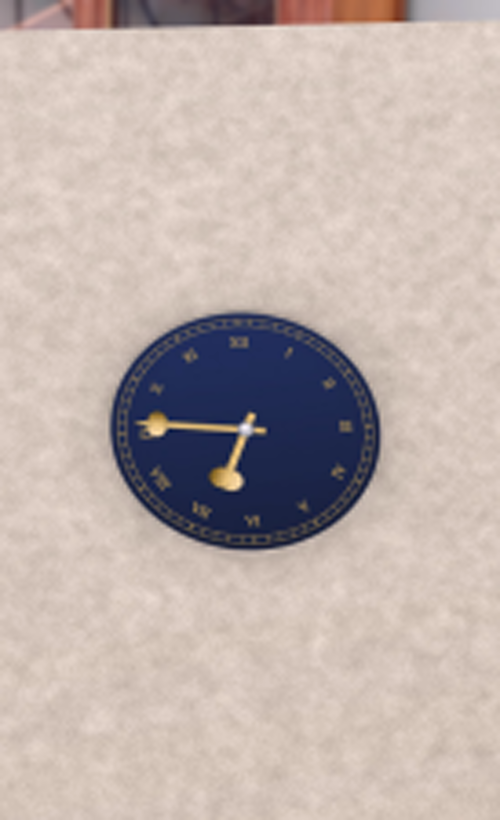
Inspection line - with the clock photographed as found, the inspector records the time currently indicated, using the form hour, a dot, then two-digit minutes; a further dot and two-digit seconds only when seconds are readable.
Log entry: 6.46
